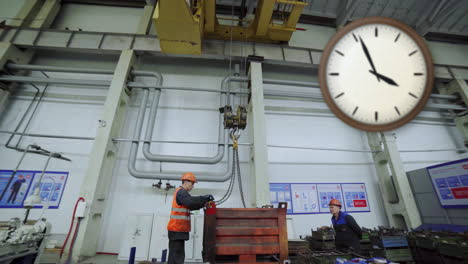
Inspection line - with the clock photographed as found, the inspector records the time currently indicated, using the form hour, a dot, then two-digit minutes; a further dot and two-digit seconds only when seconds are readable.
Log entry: 3.56
